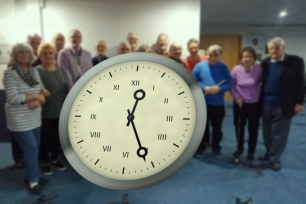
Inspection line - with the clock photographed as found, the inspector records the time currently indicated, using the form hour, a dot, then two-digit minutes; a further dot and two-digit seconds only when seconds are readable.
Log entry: 12.26
